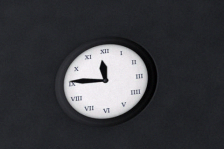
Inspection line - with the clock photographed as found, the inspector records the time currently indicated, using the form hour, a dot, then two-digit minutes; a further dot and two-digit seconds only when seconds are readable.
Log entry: 11.46
